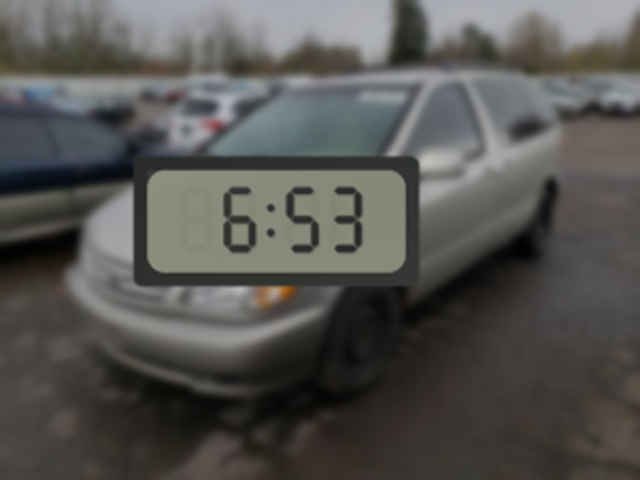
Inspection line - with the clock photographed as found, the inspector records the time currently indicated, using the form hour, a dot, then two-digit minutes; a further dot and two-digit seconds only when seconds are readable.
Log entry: 6.53
